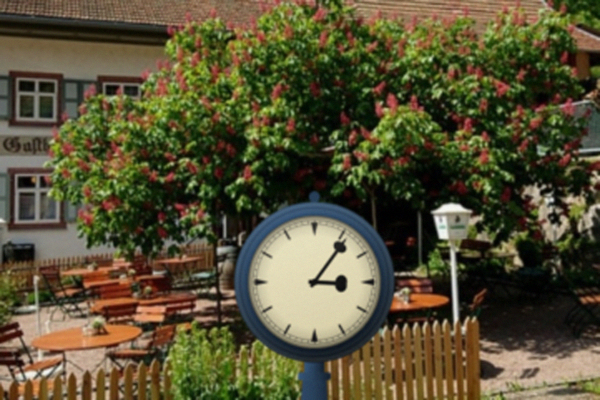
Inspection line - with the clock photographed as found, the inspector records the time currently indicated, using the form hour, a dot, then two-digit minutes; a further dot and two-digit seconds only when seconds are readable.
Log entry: 3.06
